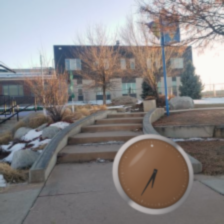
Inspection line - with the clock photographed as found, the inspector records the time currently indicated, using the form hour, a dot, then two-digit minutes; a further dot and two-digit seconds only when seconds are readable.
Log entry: 6.36
